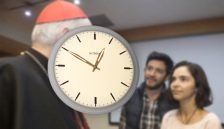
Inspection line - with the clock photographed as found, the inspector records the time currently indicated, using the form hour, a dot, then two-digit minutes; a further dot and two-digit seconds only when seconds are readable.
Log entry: 12.50
